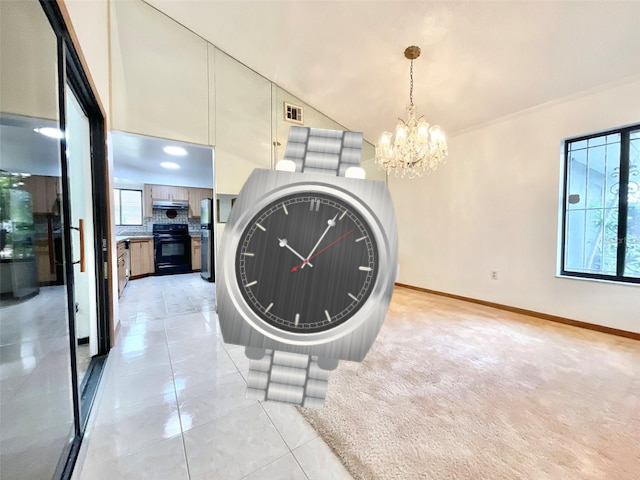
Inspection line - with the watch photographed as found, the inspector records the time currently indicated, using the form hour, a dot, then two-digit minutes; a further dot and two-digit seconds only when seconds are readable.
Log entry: 10.04.08
